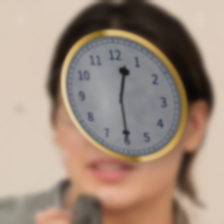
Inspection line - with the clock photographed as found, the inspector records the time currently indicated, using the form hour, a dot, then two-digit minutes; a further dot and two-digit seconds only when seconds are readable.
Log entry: 12.30
